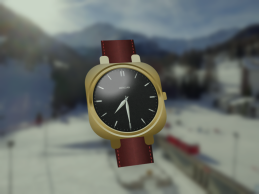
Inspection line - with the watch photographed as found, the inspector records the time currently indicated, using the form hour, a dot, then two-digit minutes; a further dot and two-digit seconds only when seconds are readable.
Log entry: 7.30
